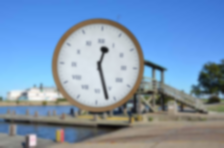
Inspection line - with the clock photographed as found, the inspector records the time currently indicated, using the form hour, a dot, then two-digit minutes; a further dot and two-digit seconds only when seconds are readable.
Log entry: 12.27
